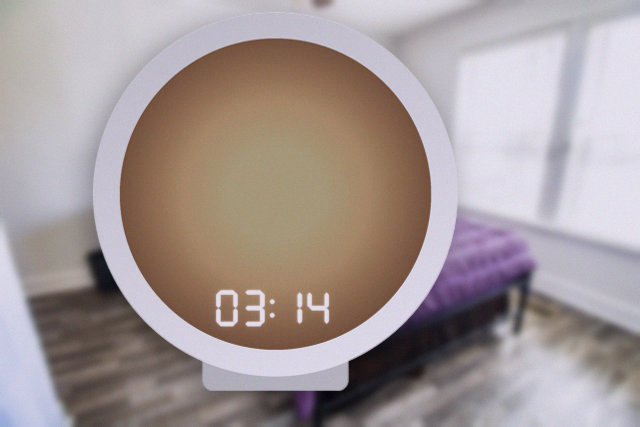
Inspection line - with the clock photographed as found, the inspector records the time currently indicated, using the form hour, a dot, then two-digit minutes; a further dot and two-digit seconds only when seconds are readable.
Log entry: 3.14
